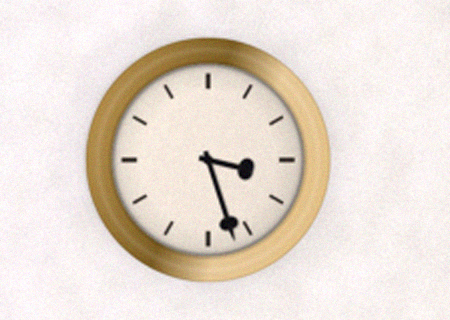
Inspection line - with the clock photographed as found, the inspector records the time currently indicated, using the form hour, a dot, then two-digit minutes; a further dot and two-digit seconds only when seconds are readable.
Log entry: 3.27
